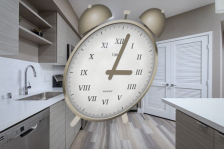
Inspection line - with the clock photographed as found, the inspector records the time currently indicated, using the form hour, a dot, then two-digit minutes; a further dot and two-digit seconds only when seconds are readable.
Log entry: 3.02
